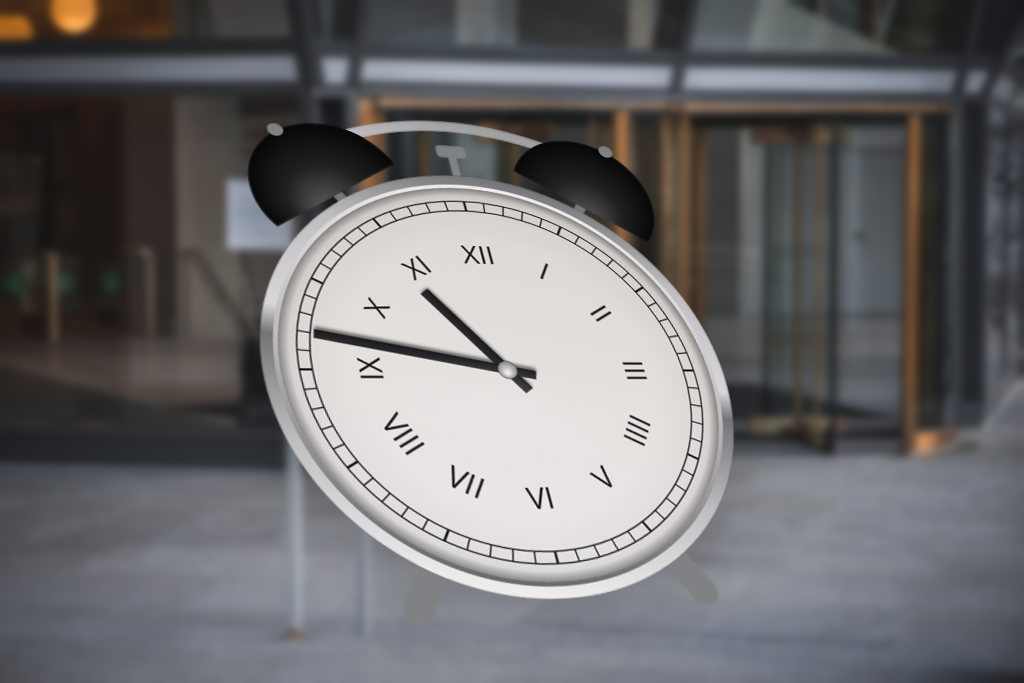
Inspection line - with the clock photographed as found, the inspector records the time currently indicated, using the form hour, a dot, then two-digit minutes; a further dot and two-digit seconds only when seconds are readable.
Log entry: 10.47
